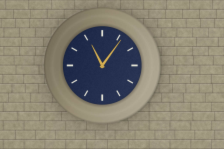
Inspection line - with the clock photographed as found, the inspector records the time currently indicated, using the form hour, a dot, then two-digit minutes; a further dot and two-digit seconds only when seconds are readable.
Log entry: 11.06
